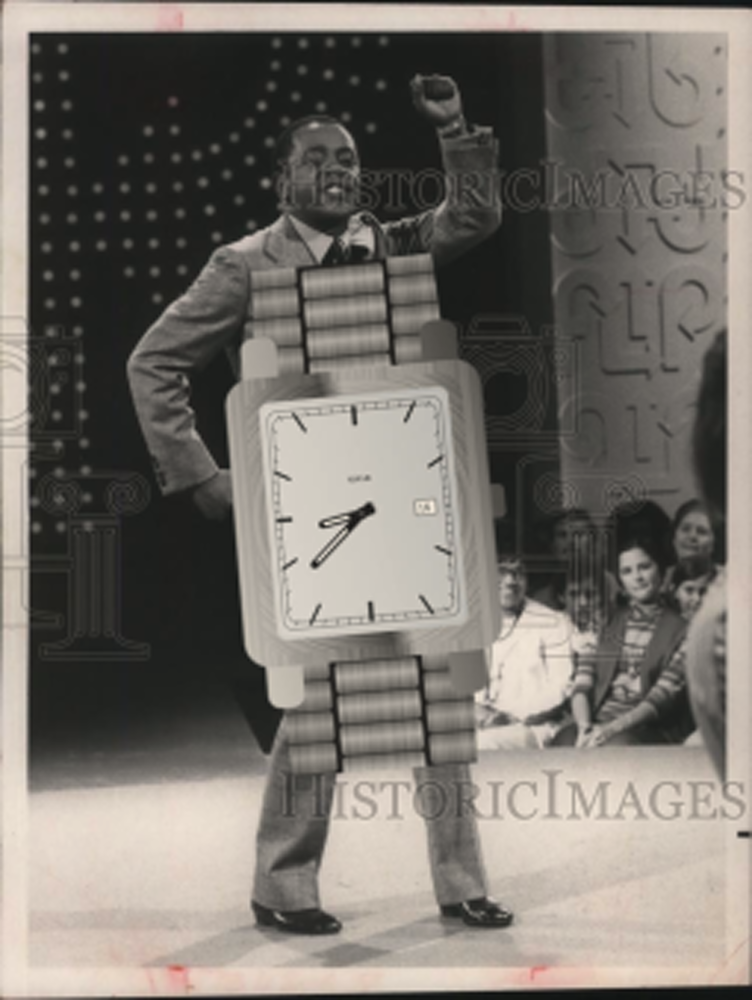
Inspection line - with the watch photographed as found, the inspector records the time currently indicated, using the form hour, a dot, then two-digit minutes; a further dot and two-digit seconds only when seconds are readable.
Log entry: 8.38
